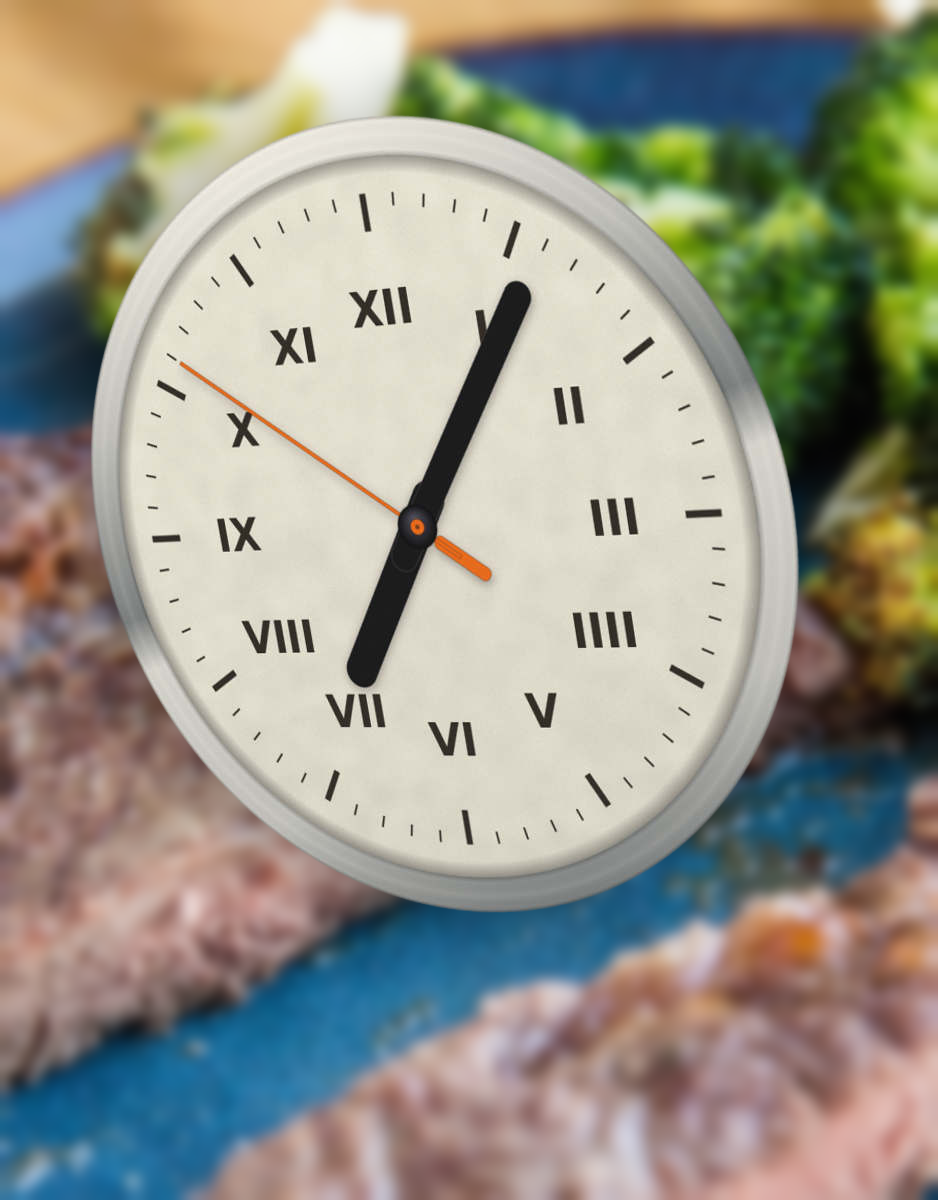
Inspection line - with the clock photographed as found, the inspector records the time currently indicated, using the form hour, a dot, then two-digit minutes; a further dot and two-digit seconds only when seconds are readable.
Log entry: 7.05.51
